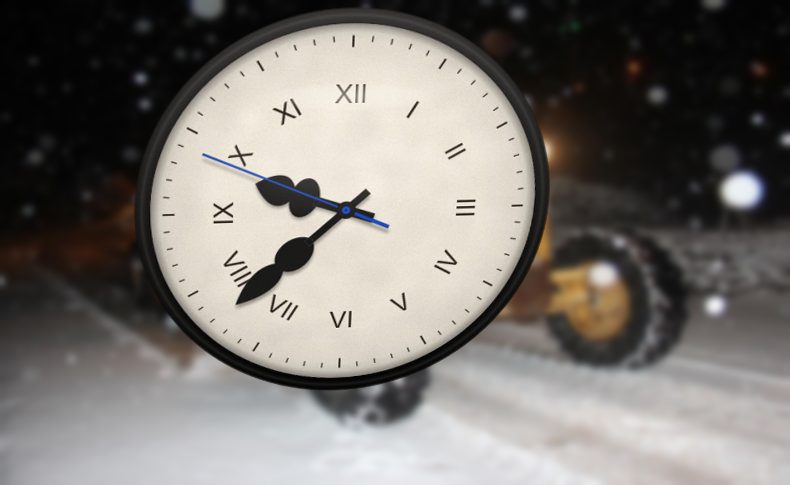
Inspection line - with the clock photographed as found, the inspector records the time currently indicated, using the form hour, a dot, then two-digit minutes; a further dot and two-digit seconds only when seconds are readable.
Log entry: 9.37.49
